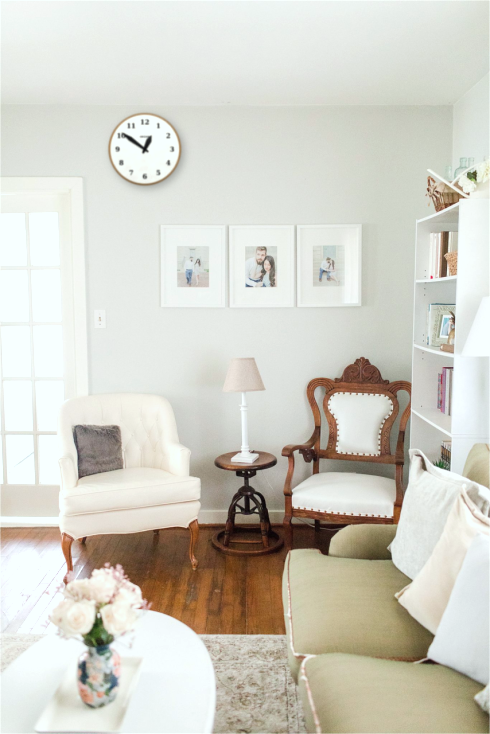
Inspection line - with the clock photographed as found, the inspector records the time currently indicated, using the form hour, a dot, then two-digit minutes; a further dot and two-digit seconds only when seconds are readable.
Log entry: 12.51
